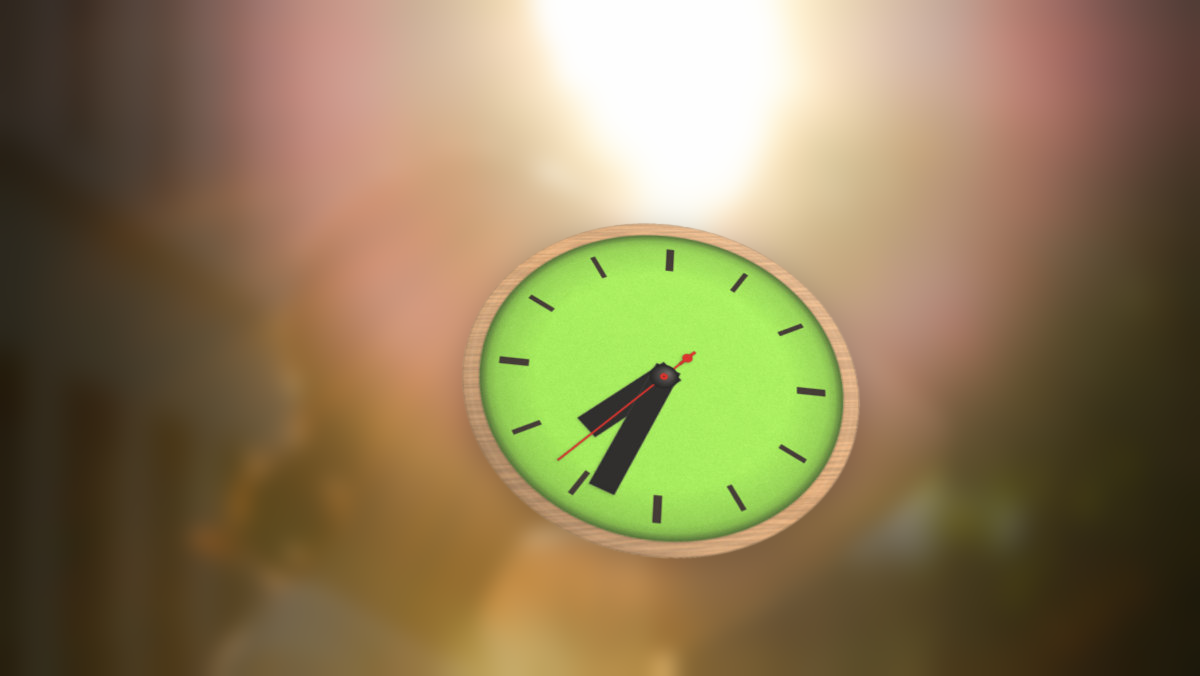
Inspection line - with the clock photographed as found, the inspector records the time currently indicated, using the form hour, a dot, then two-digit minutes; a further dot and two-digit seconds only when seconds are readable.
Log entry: 7.33.37
